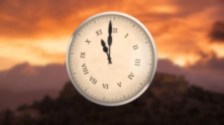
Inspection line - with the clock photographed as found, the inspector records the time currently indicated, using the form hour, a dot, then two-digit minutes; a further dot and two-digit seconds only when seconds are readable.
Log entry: 10.59
